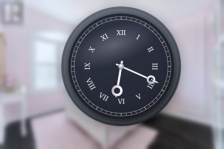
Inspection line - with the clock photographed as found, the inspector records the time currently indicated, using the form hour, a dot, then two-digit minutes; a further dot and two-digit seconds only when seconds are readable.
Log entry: 6.19
